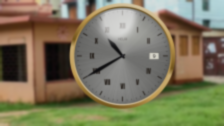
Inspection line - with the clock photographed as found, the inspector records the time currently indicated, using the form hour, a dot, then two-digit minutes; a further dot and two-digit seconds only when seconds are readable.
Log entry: 10.40
